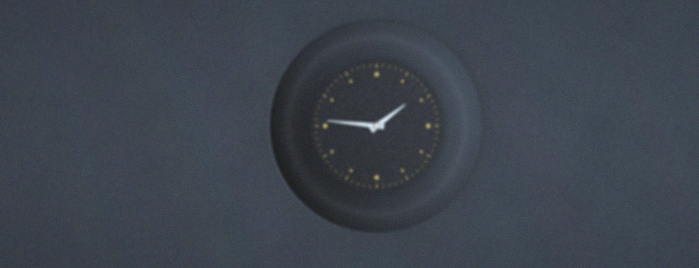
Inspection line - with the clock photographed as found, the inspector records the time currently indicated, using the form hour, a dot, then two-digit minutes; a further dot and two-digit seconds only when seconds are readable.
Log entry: 1.46
